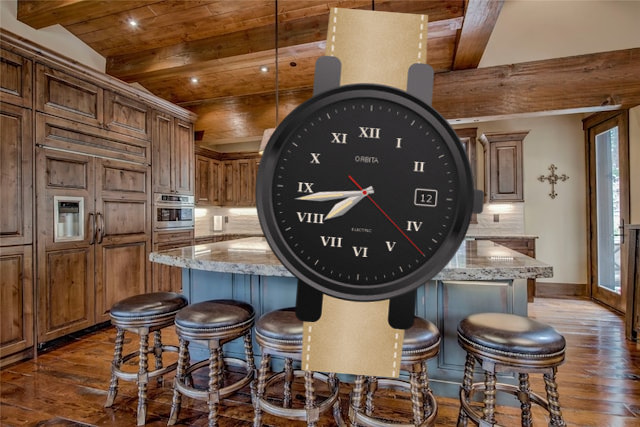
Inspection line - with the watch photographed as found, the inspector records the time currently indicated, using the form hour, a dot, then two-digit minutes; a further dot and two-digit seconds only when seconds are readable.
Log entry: 7.43.22
